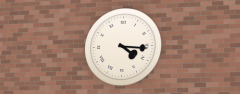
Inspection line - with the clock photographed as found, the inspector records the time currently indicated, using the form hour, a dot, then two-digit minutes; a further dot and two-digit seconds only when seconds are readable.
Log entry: 4.16
